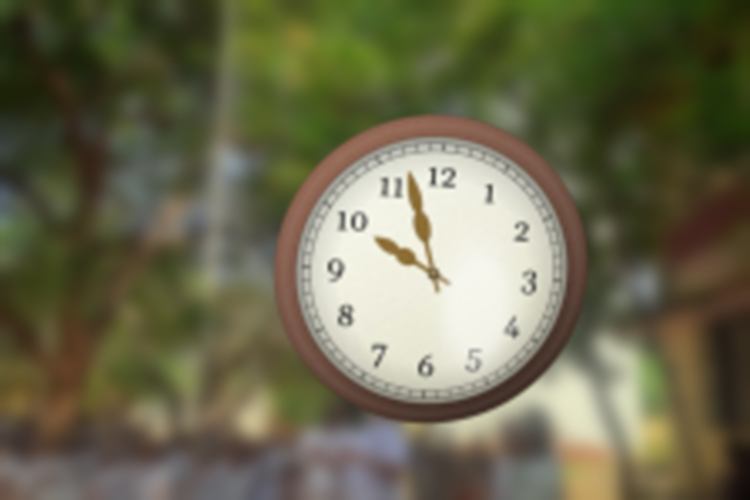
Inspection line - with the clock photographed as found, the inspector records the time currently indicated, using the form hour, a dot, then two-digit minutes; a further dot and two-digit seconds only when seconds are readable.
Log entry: 9.57
